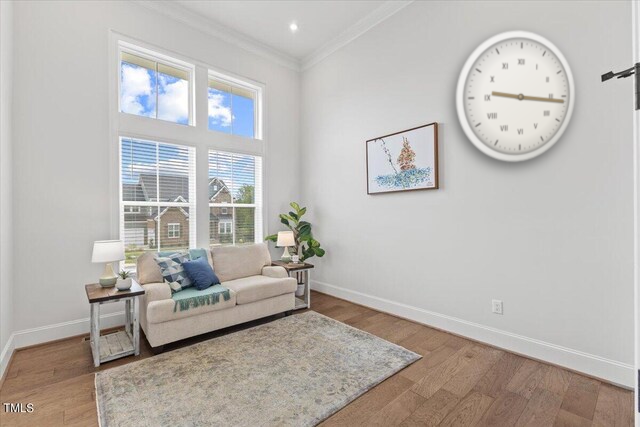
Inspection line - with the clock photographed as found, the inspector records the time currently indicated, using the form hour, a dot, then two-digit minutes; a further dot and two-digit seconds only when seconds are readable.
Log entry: 9.16
